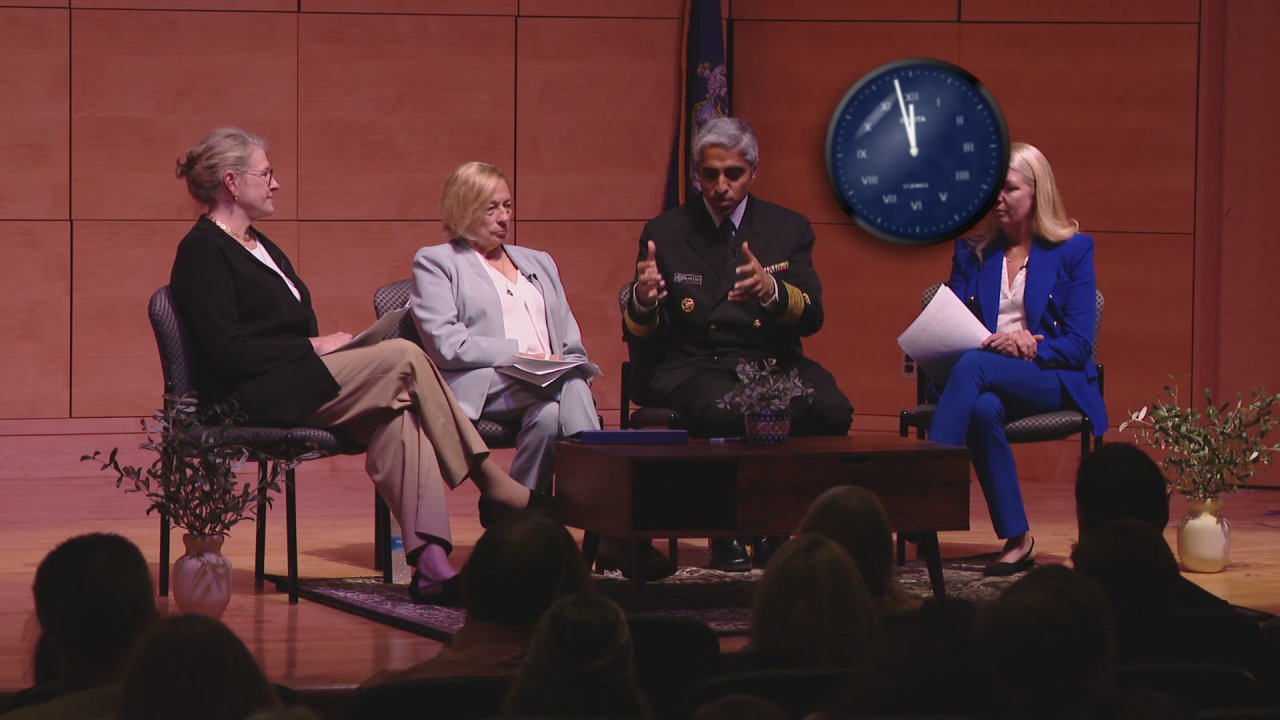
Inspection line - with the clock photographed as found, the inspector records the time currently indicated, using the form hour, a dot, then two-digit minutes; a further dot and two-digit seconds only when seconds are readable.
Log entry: 11.58
